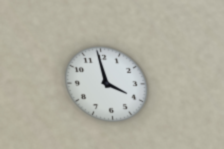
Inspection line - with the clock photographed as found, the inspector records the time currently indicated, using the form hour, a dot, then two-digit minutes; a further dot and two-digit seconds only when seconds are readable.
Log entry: 3.59
